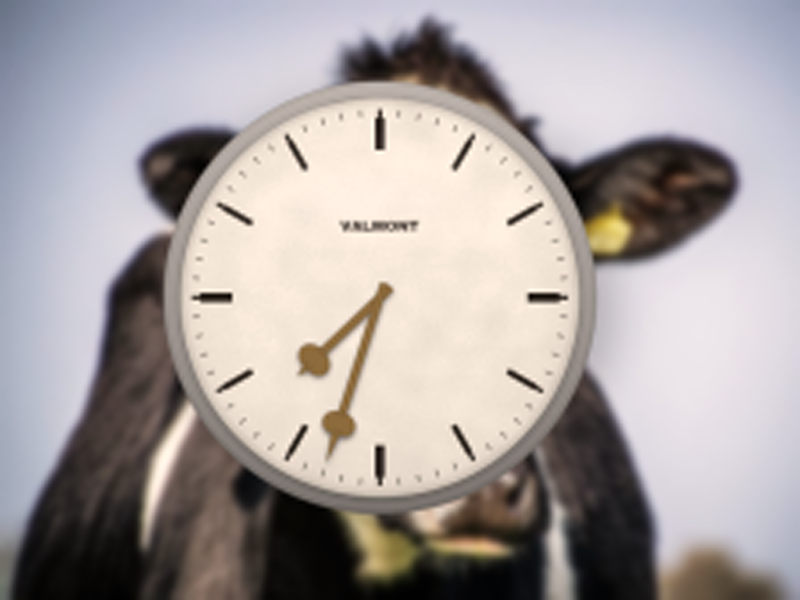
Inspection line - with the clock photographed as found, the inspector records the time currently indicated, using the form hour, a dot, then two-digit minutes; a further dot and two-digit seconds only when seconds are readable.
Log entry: 7.33
